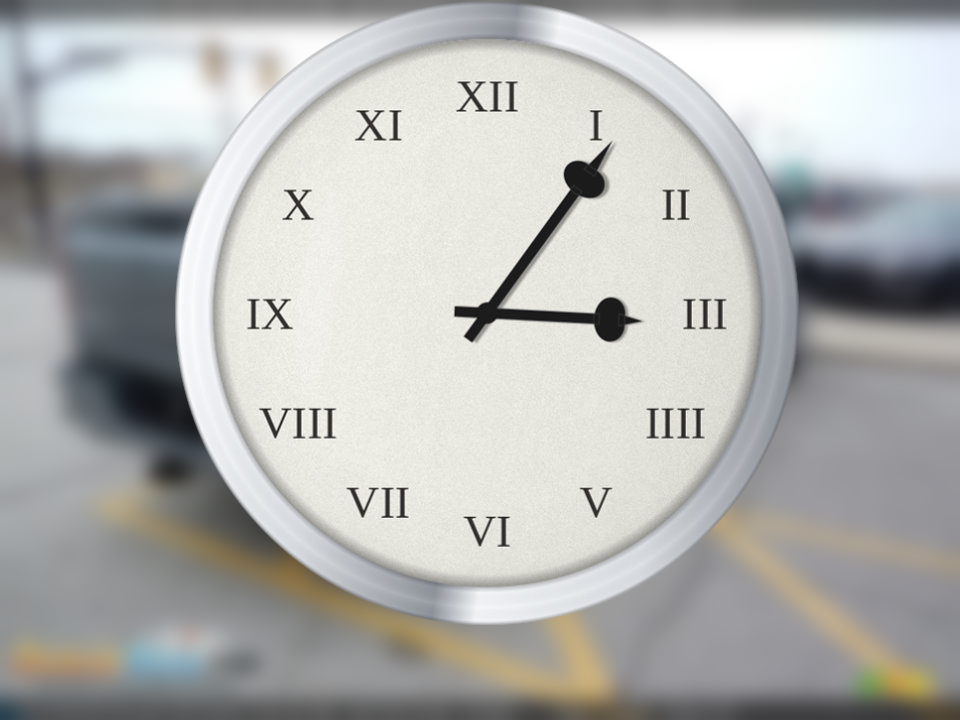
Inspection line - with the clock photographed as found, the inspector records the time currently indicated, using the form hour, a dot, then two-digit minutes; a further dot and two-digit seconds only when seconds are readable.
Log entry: 3.06
